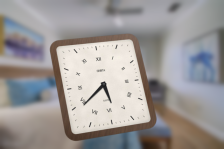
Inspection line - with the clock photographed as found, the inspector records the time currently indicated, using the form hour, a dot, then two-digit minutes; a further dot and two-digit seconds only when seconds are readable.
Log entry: 5.39
